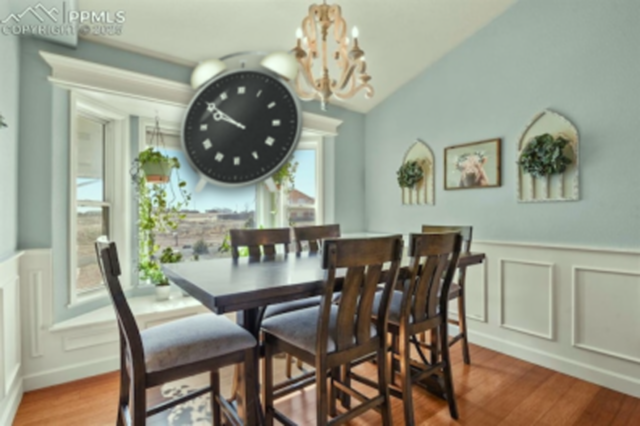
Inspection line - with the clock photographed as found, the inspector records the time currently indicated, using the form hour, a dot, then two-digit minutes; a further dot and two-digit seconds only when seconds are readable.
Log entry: 9.51
